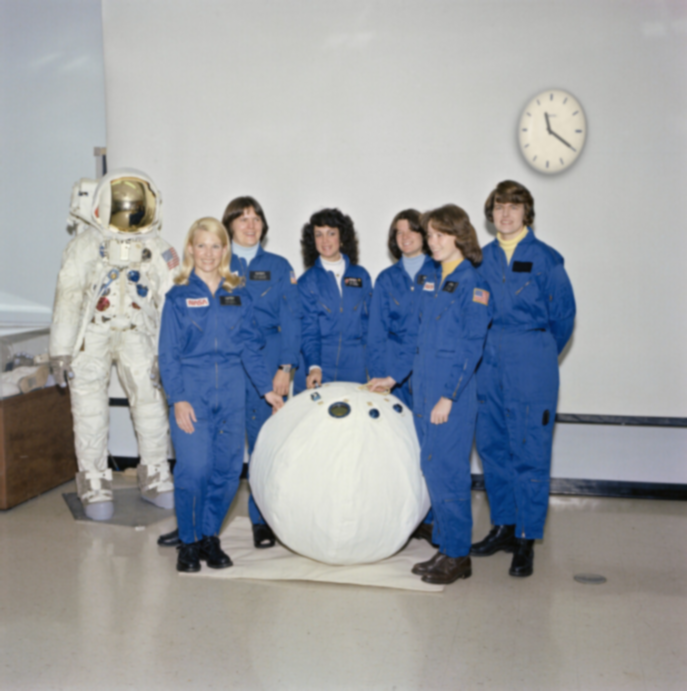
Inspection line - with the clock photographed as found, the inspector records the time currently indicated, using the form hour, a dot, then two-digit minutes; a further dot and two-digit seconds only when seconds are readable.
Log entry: 11.20
